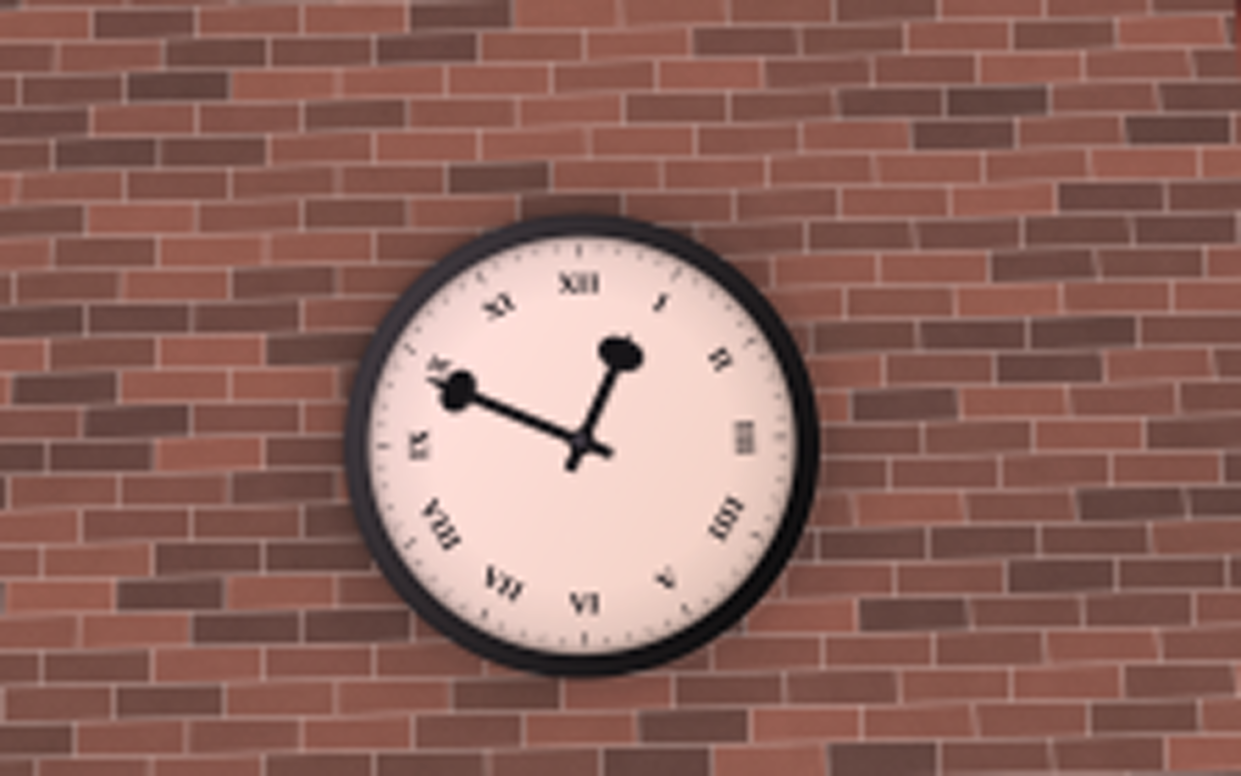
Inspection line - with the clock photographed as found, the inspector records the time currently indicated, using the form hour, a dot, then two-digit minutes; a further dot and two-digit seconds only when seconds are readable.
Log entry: 12.49
